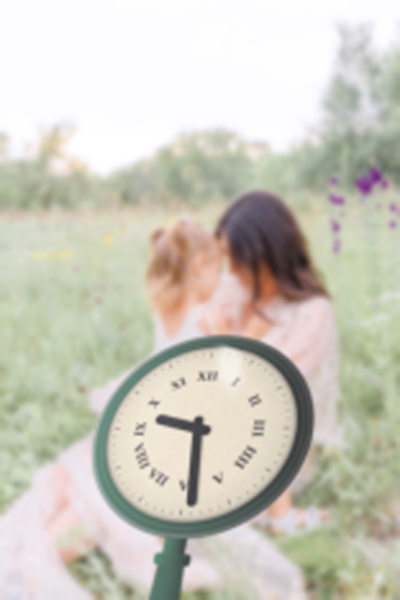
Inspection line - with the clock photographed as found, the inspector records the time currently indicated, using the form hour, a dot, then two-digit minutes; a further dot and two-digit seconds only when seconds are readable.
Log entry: 9.29
